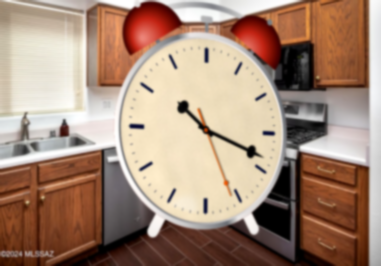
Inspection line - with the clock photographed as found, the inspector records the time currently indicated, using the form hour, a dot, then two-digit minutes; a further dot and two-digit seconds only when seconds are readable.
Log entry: 10.18.26
